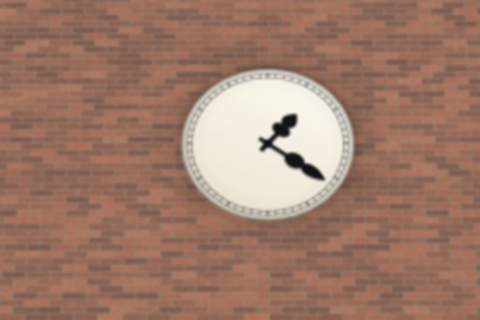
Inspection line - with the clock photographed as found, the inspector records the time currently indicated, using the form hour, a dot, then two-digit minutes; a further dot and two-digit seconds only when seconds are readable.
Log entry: 1.21
